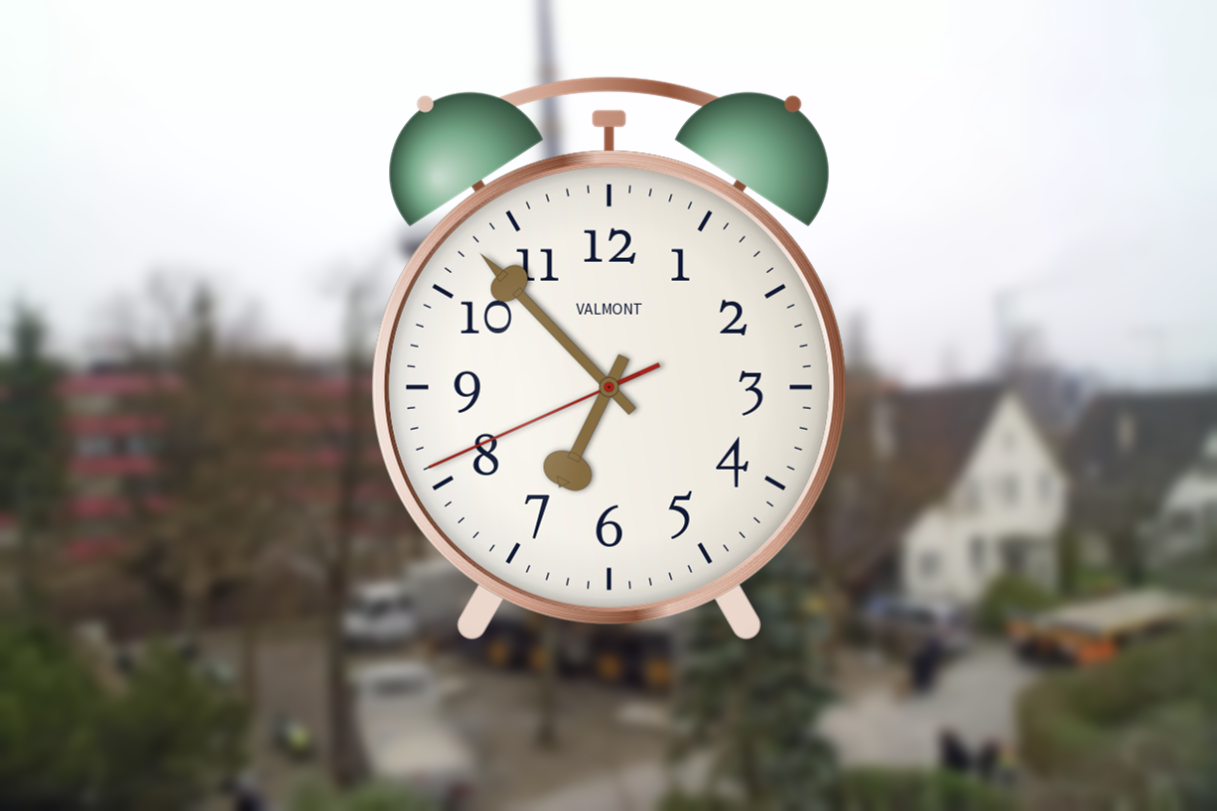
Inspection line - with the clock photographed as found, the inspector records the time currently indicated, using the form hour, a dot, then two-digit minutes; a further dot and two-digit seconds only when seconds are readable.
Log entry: 6.52.41
